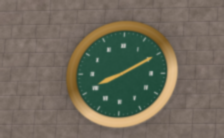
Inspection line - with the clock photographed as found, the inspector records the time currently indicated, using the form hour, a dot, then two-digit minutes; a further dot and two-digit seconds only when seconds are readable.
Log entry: 8.10
